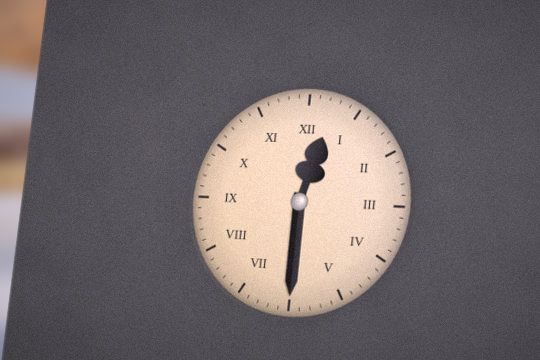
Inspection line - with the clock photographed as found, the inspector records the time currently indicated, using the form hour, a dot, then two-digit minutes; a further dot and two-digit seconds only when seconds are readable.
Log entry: 12.30
